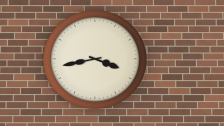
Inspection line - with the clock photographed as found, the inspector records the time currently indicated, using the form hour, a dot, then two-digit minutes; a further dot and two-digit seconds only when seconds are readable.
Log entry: 3.43
